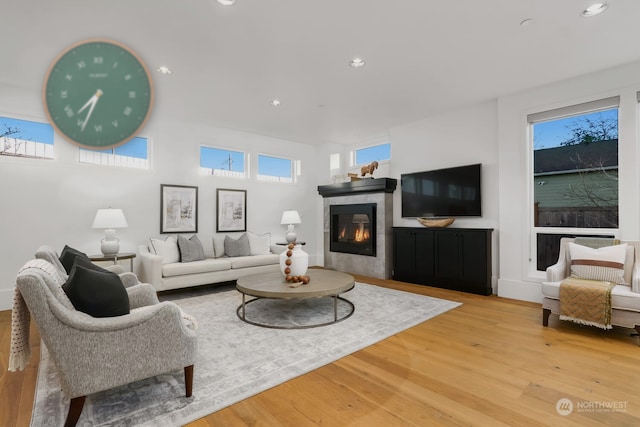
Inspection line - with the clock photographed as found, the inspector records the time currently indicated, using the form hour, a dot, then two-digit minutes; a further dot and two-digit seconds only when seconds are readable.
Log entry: 7.34
